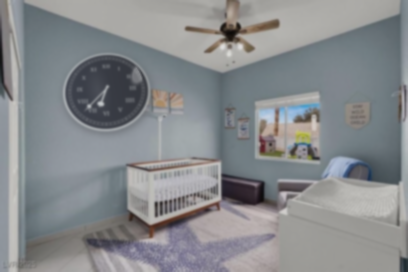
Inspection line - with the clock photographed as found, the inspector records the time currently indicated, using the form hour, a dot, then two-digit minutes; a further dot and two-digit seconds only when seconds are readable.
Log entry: 6.37
